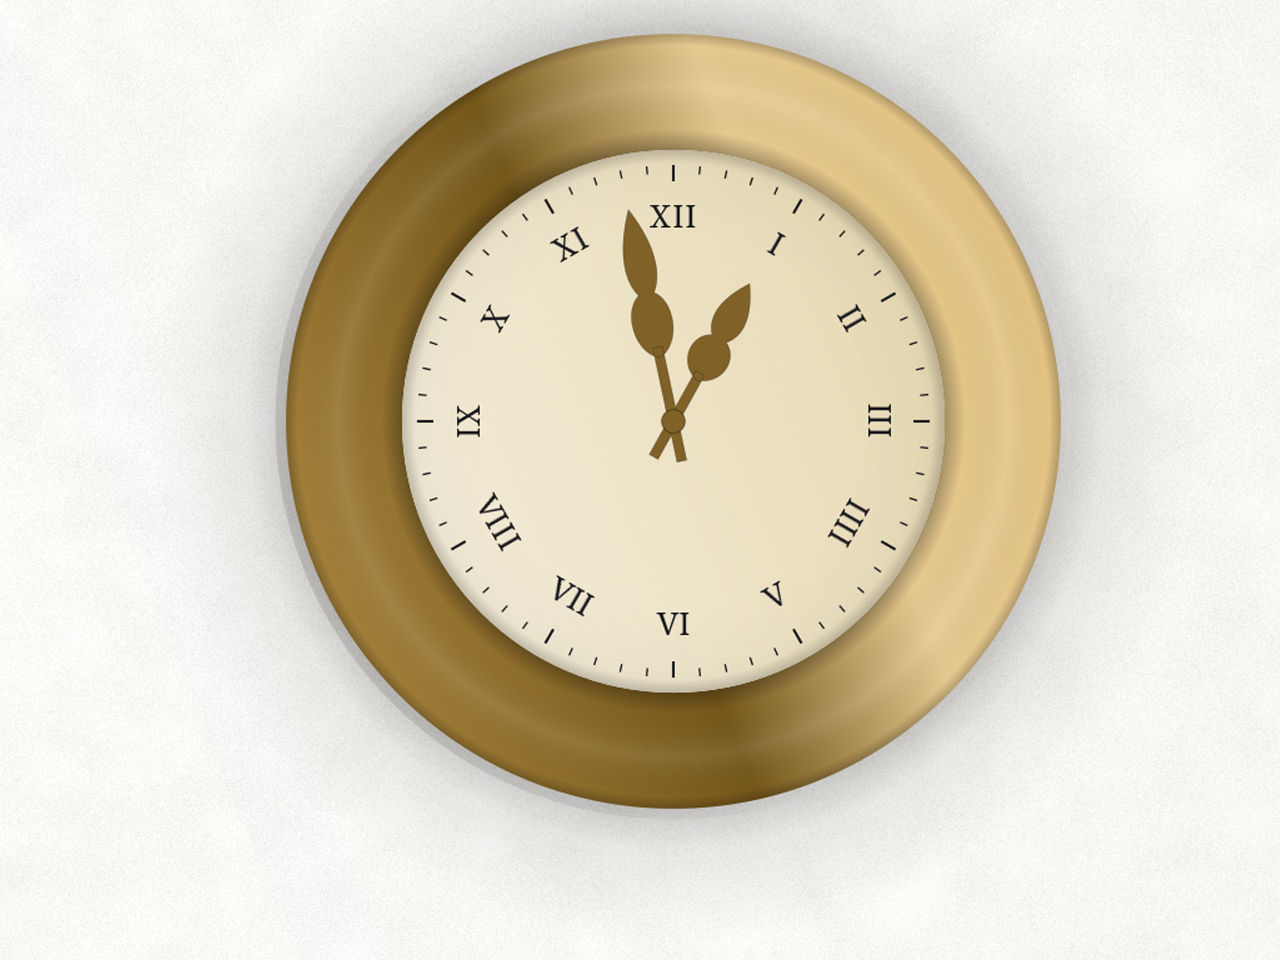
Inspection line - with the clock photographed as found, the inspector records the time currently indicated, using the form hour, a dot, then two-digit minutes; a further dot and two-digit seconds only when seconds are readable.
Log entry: 12.58
